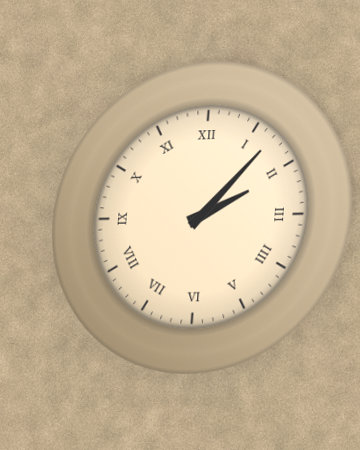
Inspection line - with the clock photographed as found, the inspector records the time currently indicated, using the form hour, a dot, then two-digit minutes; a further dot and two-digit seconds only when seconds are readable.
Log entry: 2.07
